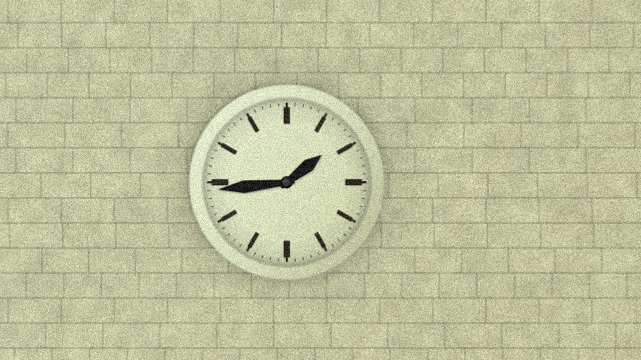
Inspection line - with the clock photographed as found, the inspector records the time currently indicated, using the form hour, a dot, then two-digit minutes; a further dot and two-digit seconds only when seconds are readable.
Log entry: 1.44
